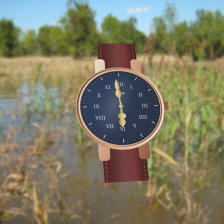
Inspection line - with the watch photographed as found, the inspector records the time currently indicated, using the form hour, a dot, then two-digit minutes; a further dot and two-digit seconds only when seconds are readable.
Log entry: 5.59
